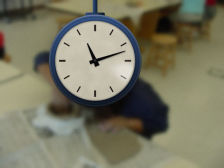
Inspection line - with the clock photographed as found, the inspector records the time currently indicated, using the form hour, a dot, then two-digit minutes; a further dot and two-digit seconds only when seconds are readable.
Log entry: 11.12
